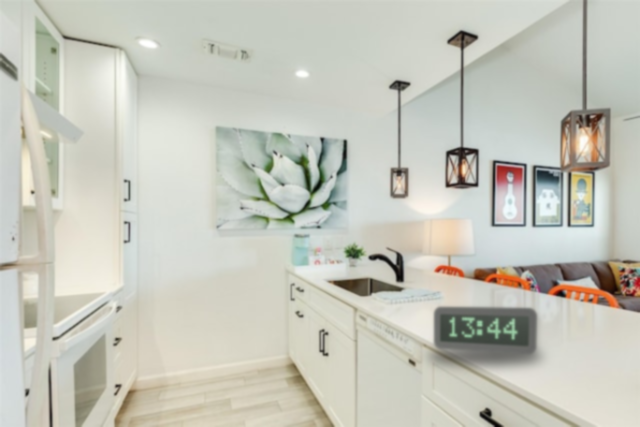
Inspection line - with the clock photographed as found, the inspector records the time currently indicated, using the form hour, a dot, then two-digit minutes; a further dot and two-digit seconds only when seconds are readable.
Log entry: 13.44
